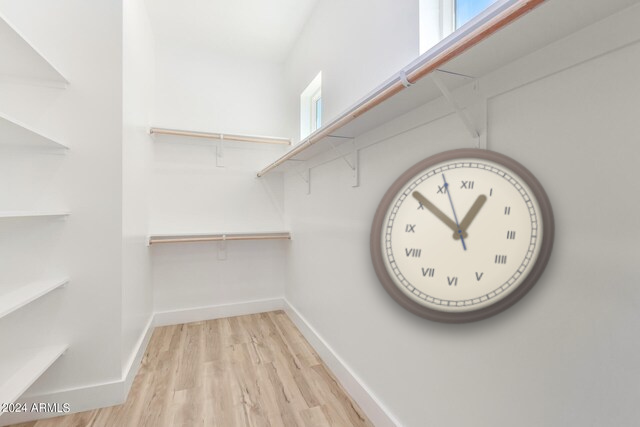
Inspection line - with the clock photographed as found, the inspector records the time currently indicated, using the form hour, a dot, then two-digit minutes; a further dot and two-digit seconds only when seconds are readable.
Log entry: 12.50.56
